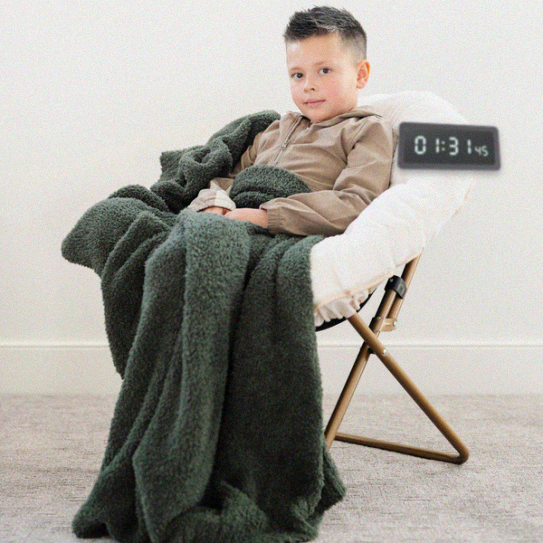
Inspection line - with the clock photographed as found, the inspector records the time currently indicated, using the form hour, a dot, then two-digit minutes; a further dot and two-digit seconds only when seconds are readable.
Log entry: 1.31
